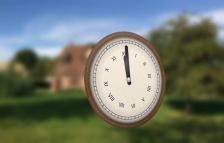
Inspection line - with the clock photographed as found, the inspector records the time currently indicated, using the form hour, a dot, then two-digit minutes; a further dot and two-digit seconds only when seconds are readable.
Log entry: 12.01
